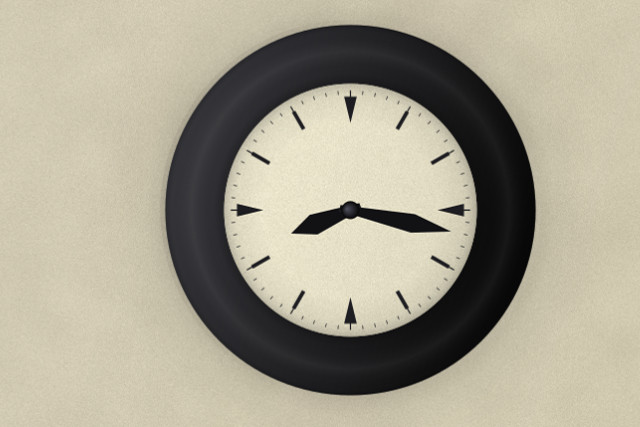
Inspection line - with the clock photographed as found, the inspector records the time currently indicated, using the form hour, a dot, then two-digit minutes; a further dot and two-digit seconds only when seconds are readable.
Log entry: 8.17
